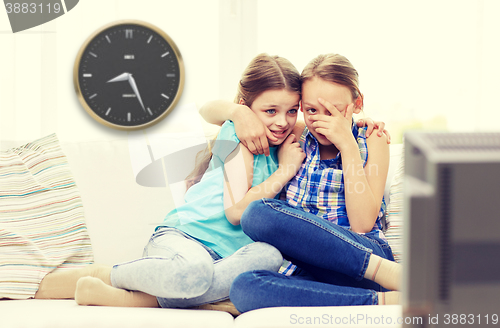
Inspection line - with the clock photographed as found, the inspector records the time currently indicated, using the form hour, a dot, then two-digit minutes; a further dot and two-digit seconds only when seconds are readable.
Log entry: 8.26
